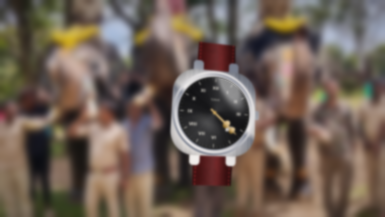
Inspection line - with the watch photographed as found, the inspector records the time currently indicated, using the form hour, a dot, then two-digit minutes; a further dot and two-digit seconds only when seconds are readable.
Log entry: 4.22
